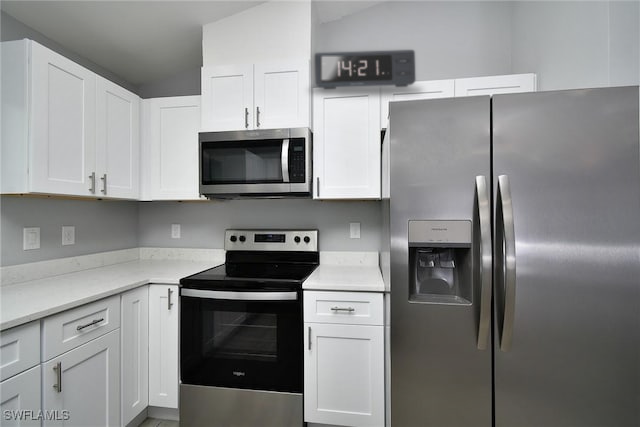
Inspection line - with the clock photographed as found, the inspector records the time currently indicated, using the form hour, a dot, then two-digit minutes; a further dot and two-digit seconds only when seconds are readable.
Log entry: 14.21
